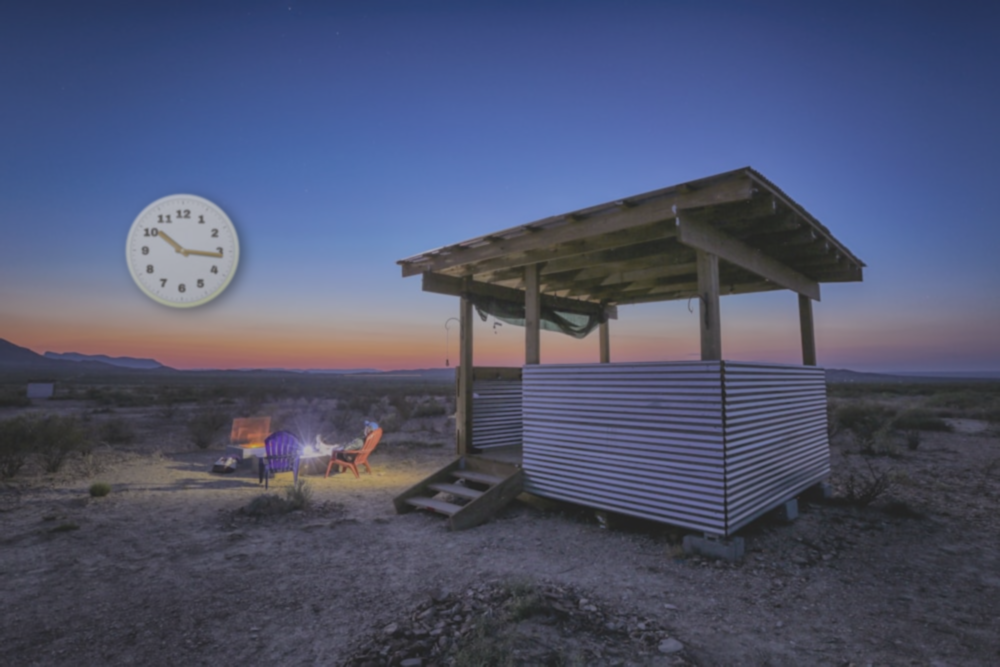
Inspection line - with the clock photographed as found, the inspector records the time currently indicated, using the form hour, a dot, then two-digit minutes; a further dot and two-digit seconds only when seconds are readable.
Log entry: 10.16
